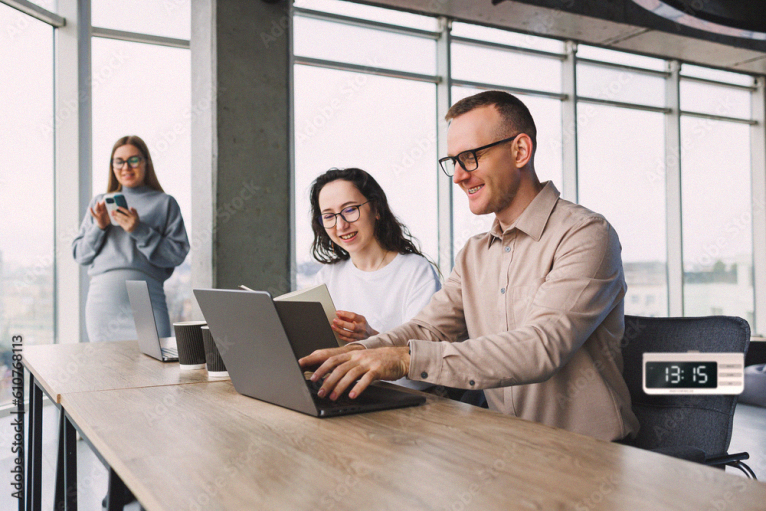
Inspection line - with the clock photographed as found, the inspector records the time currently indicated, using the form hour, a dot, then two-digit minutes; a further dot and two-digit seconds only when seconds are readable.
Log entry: 13.15
